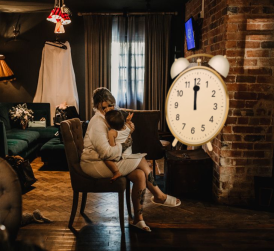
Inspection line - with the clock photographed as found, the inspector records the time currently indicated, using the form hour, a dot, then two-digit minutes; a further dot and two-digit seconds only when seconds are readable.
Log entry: 11.59
